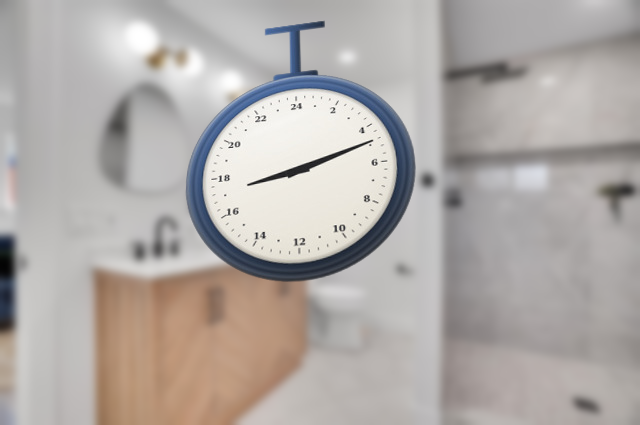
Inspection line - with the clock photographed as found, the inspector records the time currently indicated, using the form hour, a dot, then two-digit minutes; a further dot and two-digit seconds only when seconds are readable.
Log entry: 17.12
